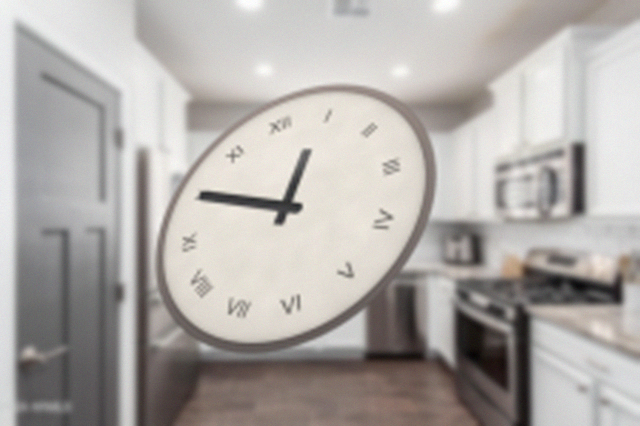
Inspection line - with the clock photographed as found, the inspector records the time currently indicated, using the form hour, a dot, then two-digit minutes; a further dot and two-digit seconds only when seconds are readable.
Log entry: 12.50
